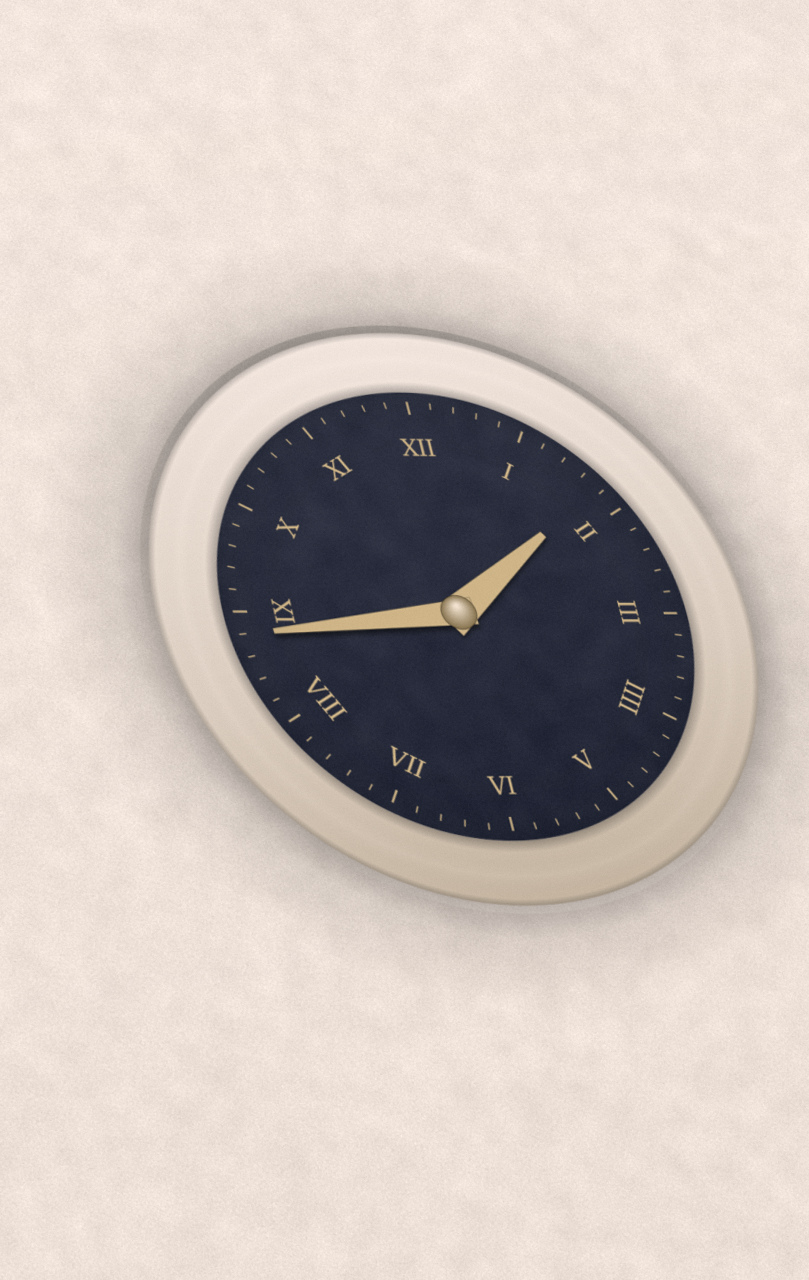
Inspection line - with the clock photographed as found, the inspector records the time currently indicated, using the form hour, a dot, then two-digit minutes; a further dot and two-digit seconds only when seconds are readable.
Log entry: 1.44
